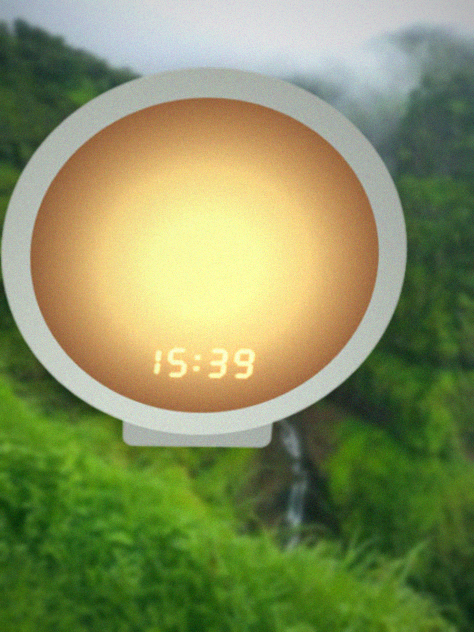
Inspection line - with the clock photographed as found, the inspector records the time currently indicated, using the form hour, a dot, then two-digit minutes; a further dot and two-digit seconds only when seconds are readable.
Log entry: 15.39
